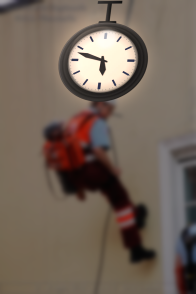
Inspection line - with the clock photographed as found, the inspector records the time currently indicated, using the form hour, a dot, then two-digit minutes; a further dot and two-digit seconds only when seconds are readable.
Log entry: 5.48
